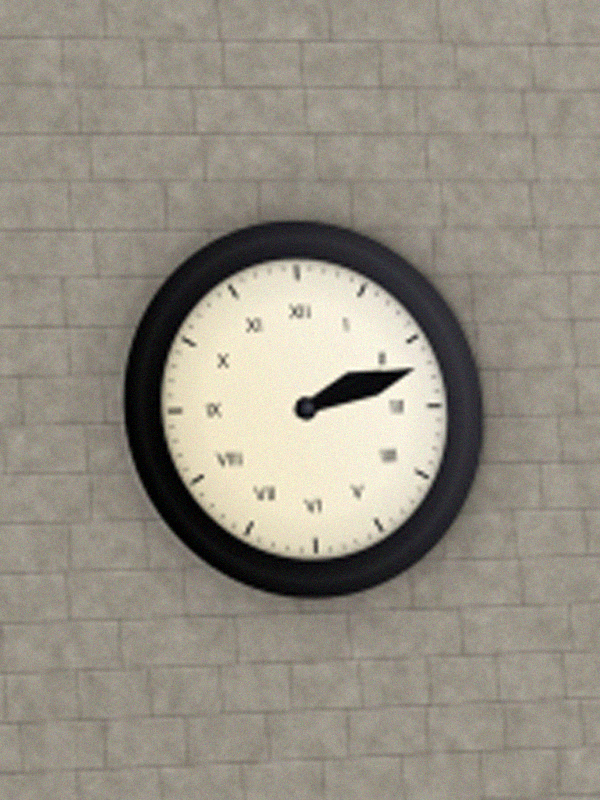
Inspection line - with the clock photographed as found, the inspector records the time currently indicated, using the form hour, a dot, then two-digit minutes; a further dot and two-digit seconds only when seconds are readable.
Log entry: 2.12
